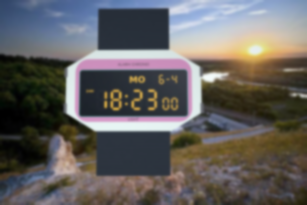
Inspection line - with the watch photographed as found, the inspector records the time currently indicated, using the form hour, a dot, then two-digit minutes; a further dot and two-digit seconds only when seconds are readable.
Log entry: 18.23.00
